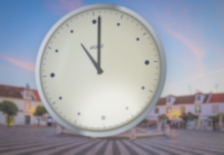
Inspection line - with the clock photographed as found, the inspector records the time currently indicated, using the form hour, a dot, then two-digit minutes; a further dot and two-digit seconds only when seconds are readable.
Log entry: 11.01
